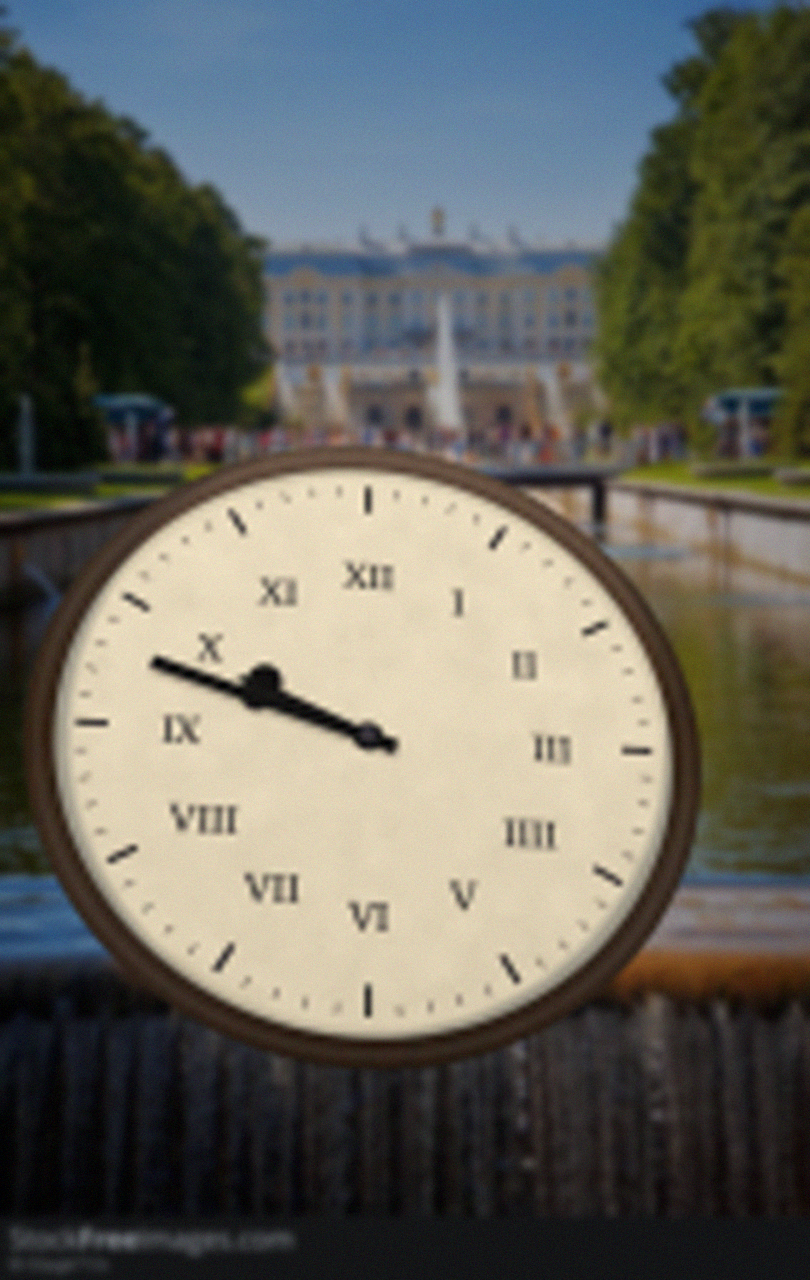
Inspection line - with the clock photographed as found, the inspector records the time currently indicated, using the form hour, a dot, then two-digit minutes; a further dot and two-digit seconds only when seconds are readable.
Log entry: 9.48
